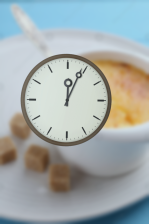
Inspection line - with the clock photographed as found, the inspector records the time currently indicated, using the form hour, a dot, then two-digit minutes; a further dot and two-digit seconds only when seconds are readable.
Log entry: 12.04
